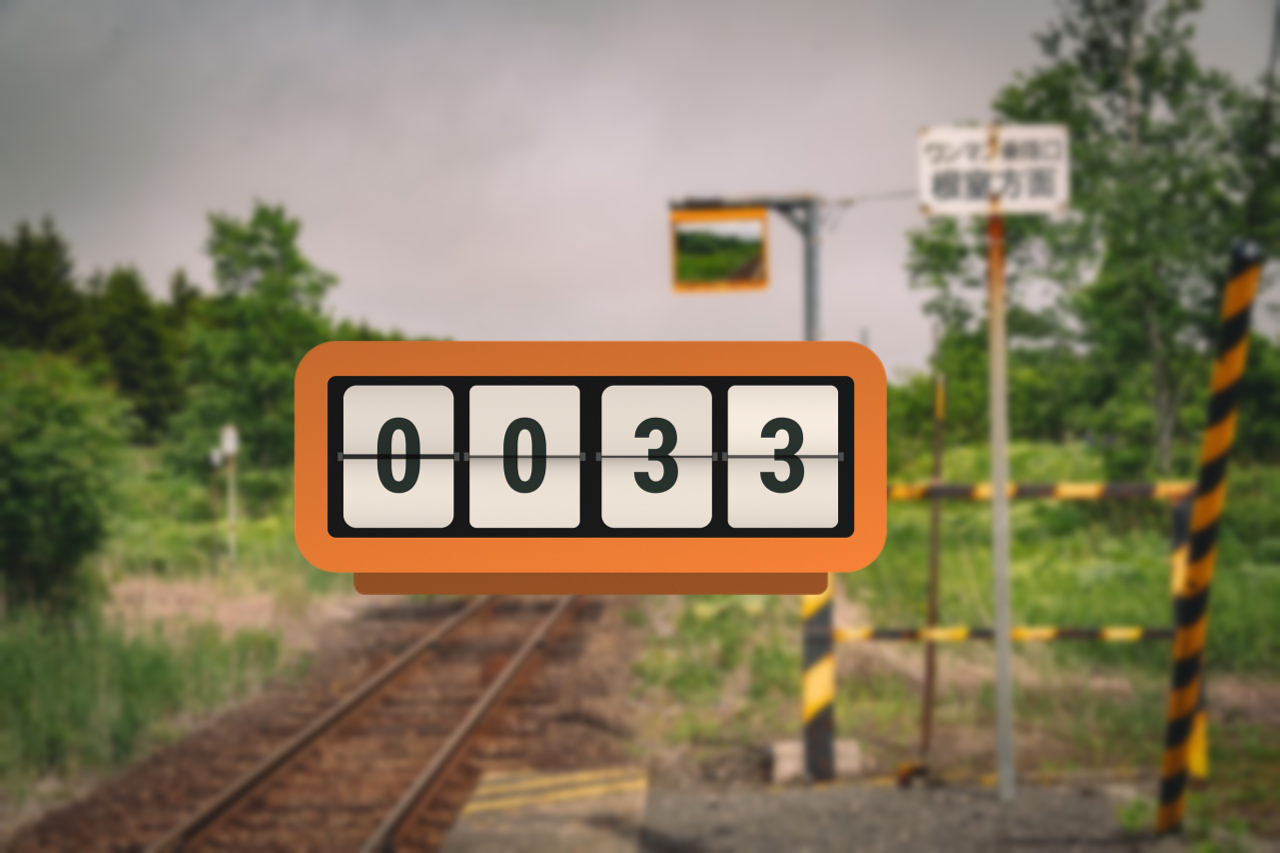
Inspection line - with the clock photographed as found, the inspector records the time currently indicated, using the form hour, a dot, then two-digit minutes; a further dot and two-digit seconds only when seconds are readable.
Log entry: 0.33
